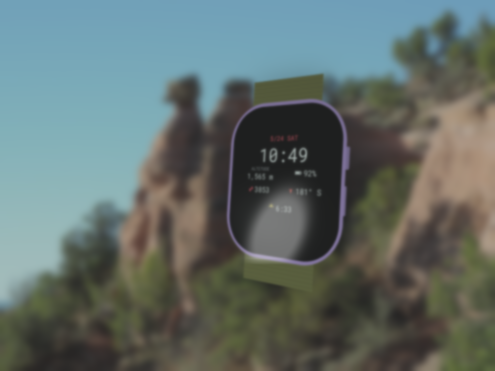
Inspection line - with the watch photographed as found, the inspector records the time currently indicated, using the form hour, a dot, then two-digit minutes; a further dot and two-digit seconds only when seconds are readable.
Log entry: 10.49
